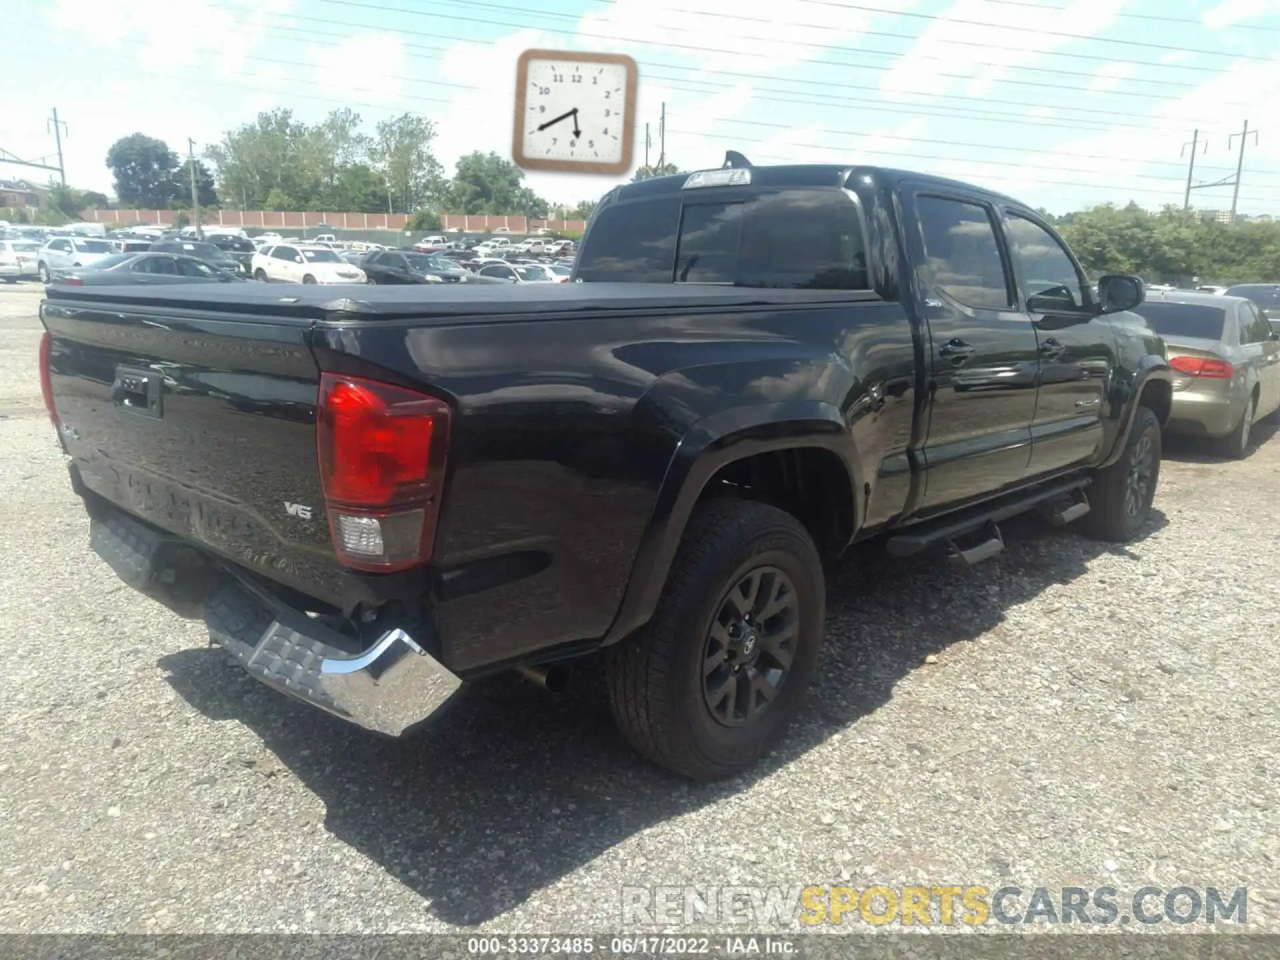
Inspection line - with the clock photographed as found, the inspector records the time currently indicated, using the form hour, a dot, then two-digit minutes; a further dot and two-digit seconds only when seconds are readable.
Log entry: 5.40
